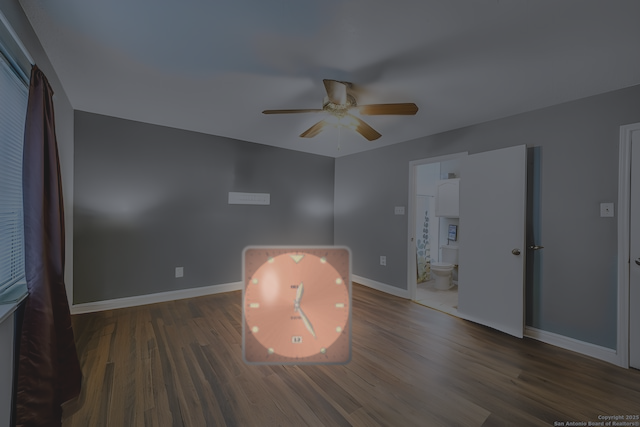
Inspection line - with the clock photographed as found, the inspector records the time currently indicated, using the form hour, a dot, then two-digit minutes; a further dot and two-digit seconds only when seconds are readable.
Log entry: 12.25
